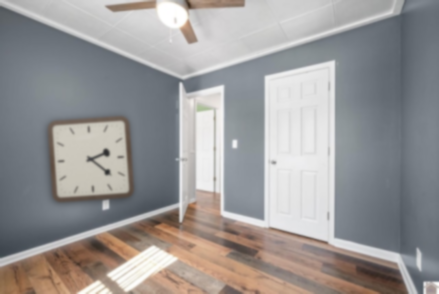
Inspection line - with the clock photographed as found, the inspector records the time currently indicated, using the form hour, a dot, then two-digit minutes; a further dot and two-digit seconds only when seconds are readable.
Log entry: 2.22
